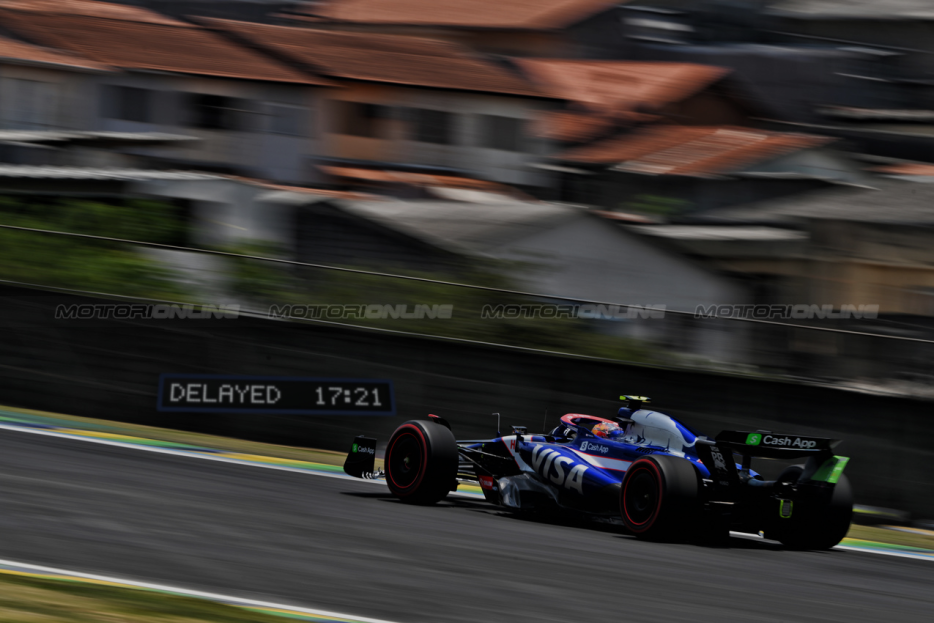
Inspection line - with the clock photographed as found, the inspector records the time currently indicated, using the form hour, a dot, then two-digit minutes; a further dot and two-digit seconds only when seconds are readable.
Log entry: 17.21
